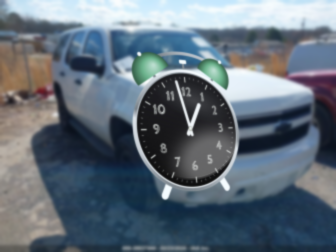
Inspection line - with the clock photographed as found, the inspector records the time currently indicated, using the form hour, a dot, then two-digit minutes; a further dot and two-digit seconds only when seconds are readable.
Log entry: 12.58
